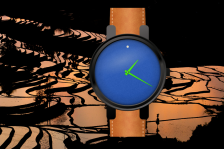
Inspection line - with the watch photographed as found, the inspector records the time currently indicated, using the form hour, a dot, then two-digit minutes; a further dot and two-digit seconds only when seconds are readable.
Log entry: 1.20
